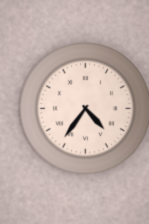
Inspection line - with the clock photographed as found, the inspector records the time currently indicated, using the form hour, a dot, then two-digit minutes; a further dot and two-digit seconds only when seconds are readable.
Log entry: 4.36
